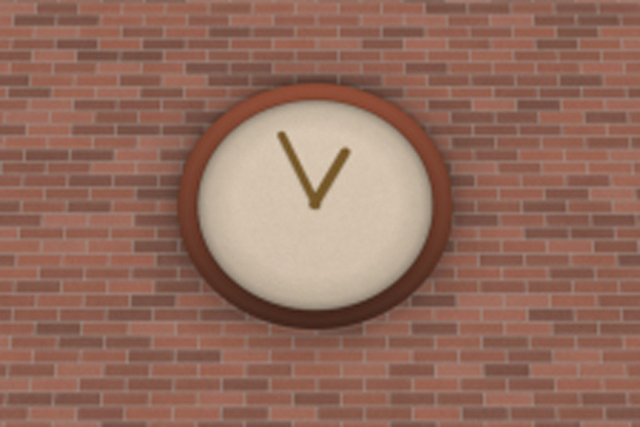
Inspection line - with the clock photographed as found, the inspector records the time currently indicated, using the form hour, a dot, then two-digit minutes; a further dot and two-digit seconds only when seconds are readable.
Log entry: 12.56
